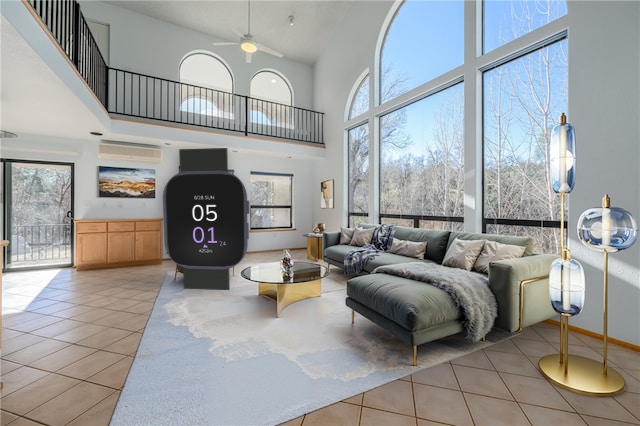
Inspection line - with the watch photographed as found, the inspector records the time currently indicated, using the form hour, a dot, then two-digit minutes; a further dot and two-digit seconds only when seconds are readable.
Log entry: 5.01
